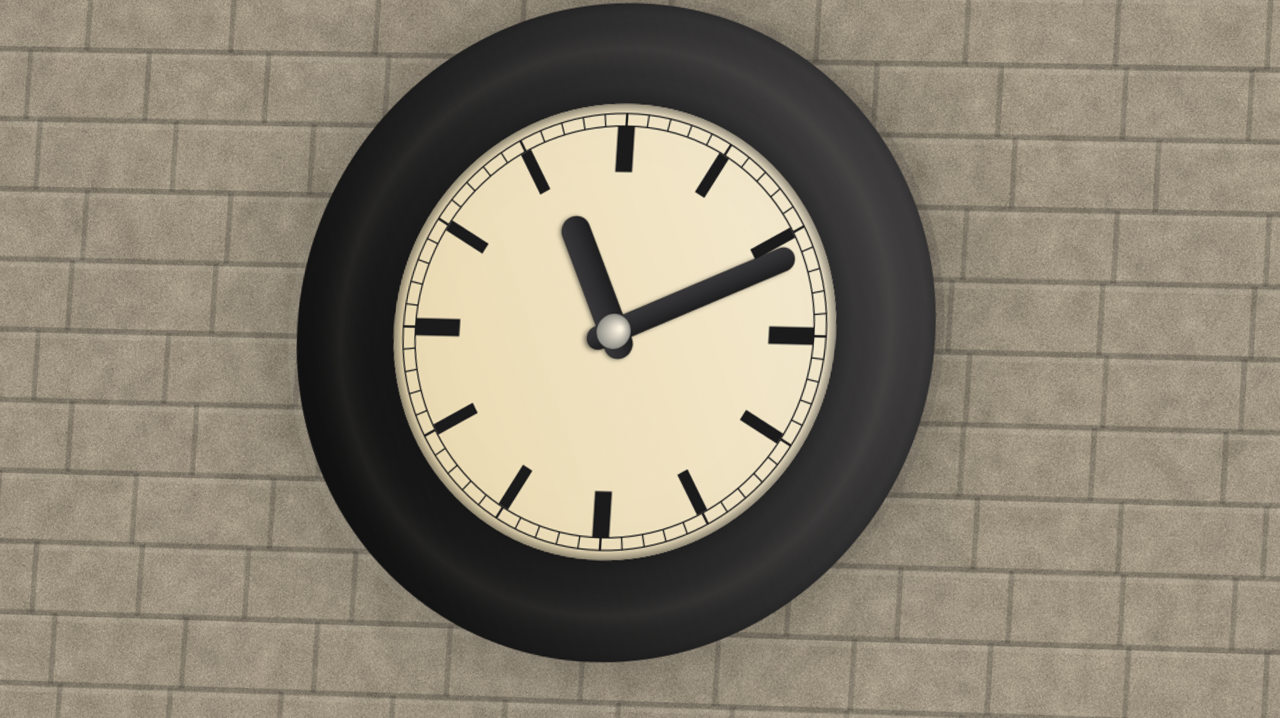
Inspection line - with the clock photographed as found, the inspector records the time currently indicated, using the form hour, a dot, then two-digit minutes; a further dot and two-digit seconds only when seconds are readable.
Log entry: 11.11
